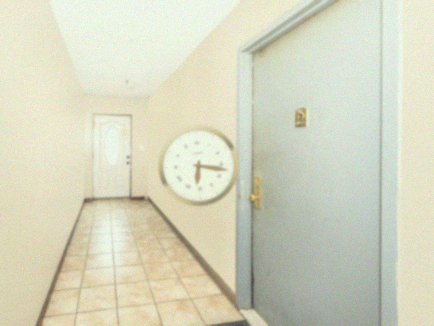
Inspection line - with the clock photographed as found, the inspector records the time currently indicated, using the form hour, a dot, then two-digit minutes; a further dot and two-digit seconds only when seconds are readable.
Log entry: 6.17
